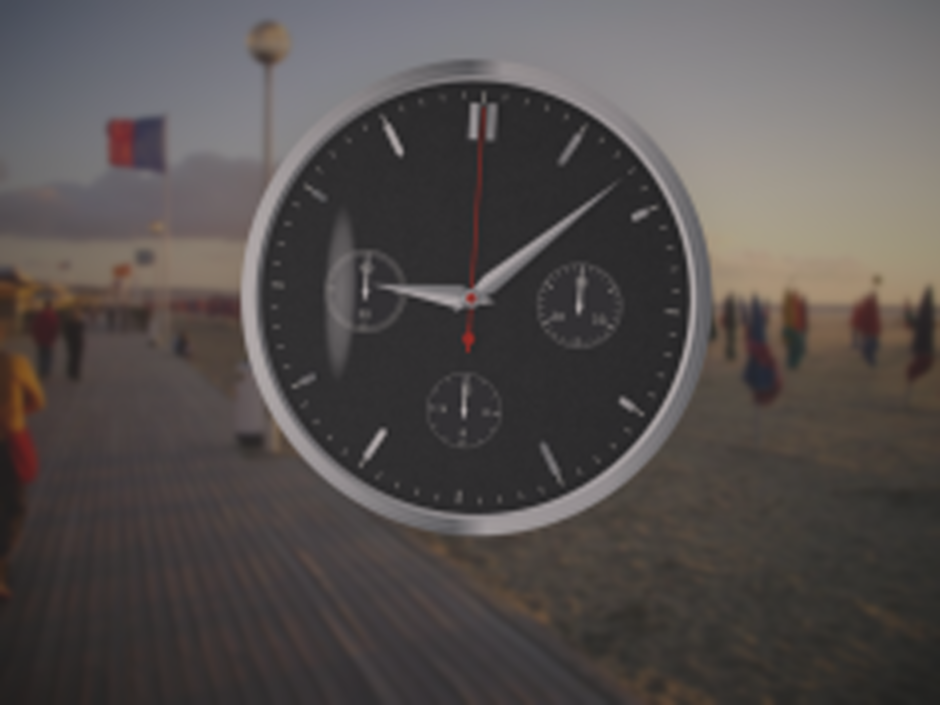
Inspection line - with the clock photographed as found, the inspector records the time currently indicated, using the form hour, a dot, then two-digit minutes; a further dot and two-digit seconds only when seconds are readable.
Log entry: 9.08
